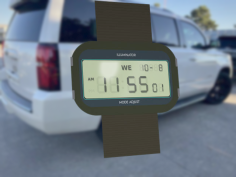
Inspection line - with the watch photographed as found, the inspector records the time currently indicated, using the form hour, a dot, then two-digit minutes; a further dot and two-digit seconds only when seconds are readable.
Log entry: 11.55.01
